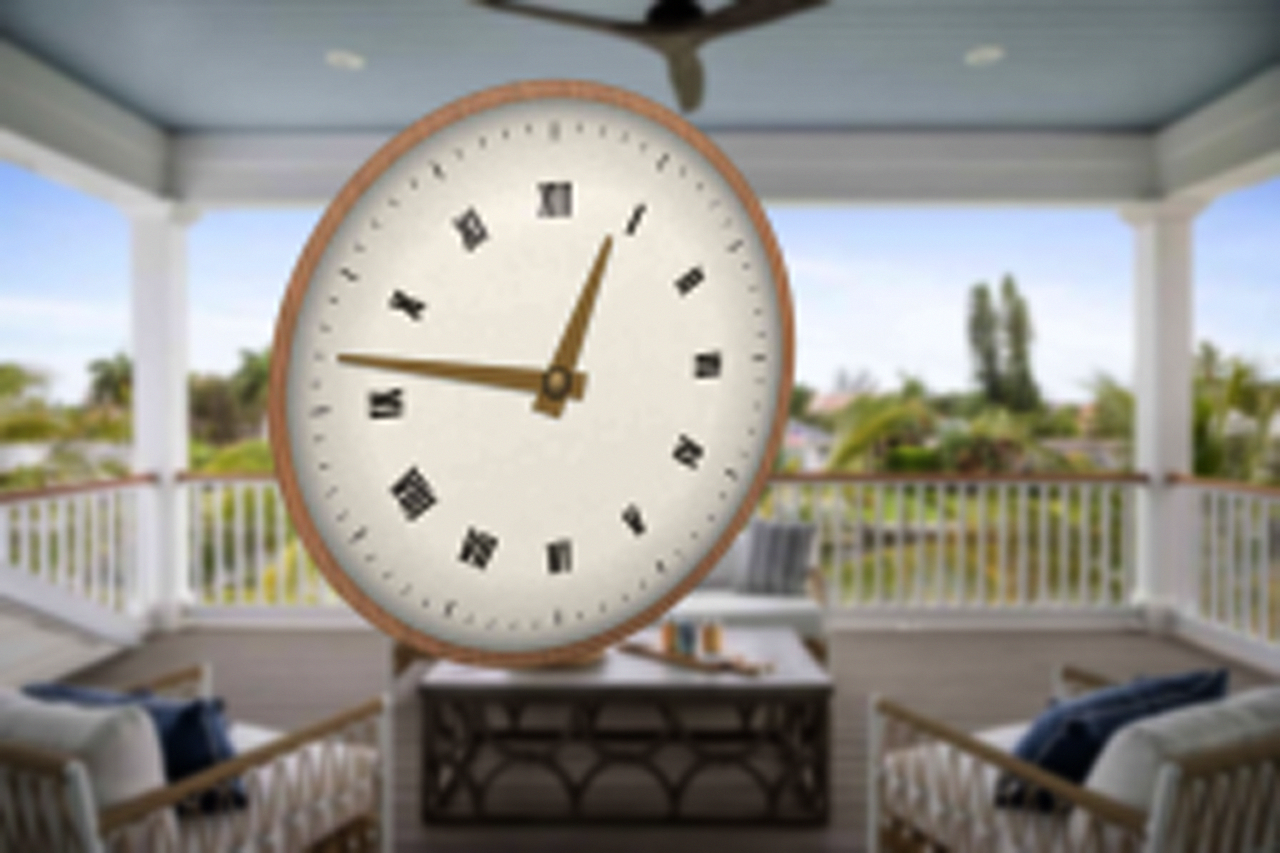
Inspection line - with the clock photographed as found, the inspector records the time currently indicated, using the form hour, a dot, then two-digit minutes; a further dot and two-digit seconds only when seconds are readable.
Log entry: 12.47
